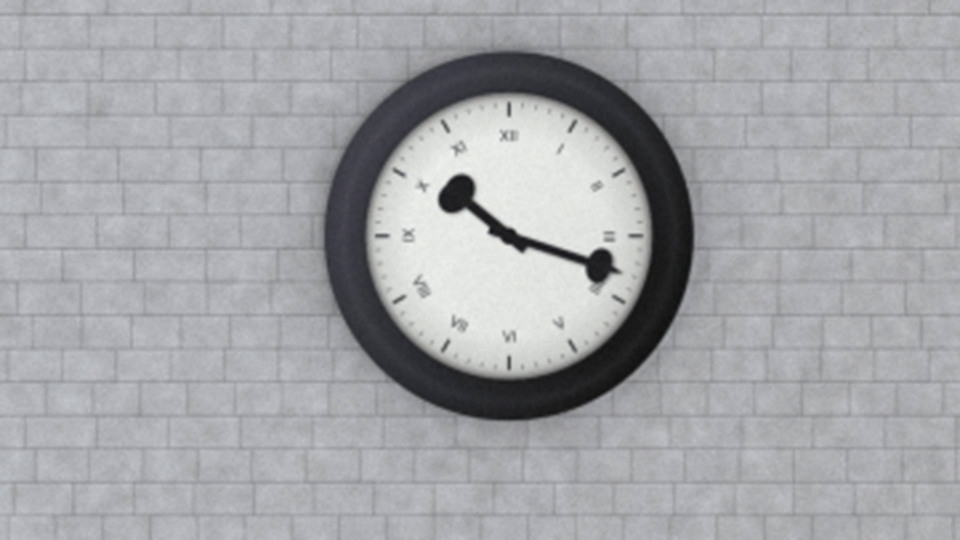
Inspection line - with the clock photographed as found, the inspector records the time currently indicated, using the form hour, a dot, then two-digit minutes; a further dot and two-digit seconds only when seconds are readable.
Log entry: 10.18
